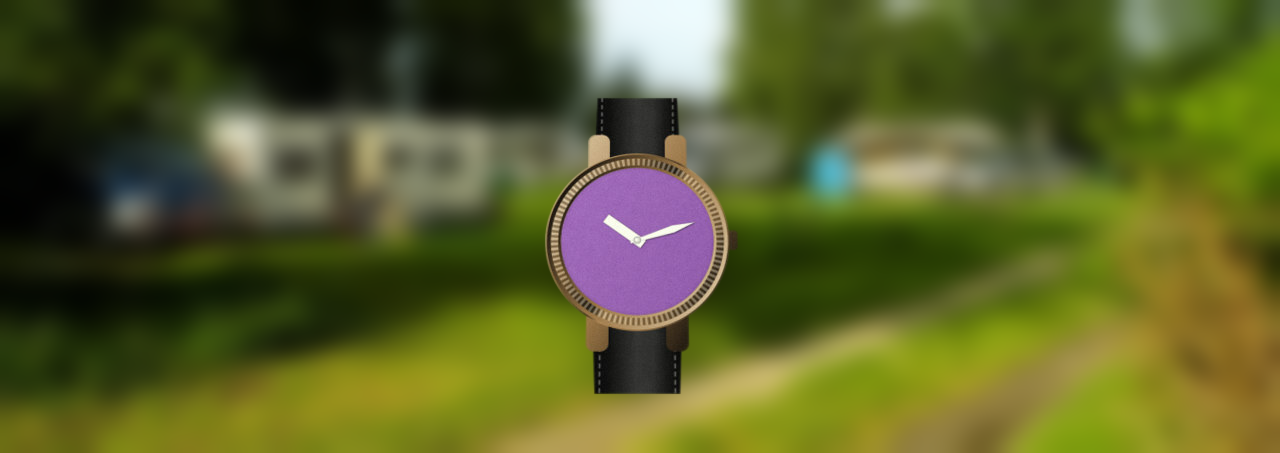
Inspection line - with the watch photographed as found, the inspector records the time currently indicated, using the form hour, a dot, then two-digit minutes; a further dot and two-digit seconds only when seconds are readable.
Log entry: 10.12
